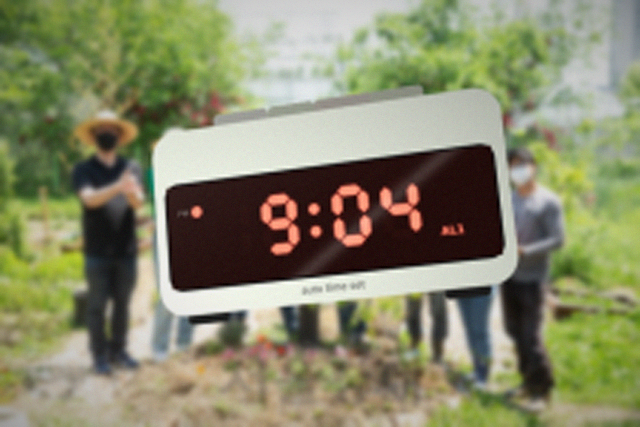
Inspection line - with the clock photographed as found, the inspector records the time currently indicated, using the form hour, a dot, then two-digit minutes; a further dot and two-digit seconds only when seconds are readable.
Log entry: 9.04
